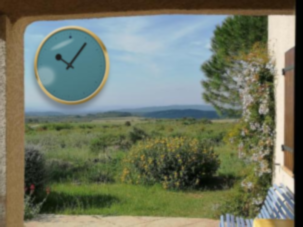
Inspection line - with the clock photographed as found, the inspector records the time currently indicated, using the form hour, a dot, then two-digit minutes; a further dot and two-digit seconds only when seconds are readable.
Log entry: 10.06
